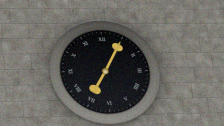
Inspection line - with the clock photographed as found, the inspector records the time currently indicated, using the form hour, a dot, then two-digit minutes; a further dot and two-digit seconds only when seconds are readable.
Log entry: 7.05
